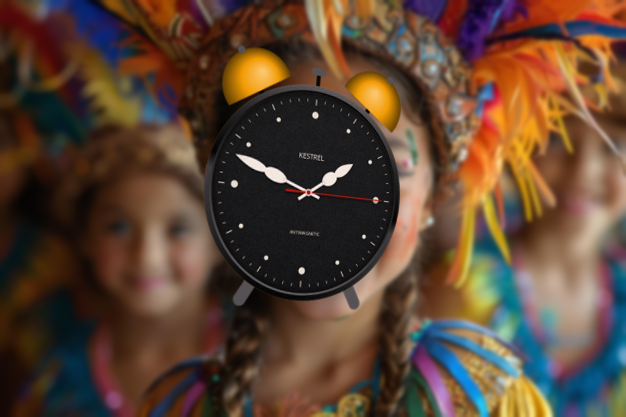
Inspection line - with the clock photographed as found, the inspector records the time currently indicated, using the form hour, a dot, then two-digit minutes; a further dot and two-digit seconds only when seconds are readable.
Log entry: 1.48.15
